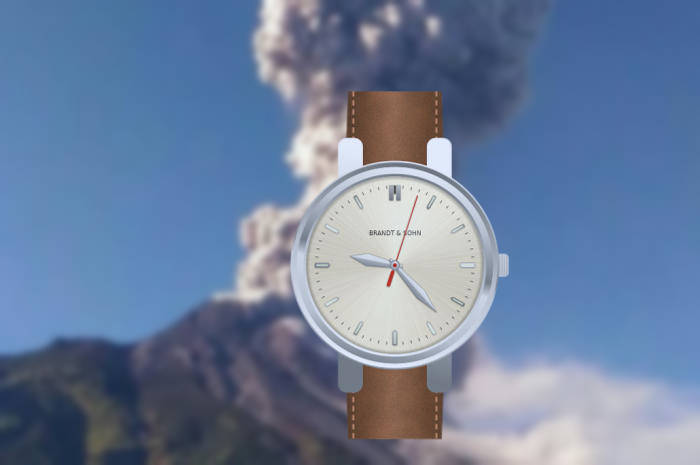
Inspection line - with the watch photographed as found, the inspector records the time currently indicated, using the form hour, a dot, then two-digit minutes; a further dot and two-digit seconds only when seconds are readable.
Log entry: 9.23.03
